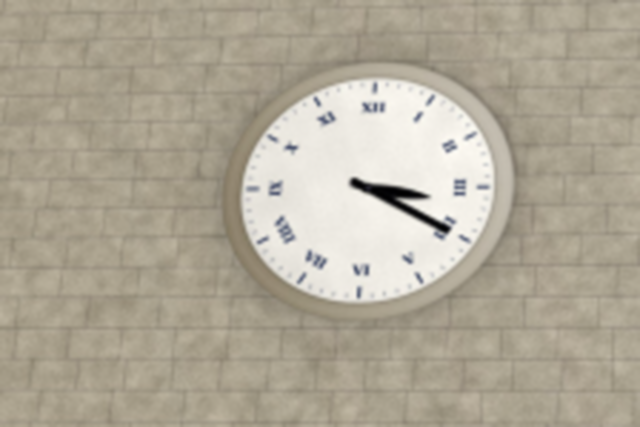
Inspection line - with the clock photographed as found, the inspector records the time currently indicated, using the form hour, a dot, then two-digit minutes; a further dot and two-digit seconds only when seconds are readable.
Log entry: 3.20
